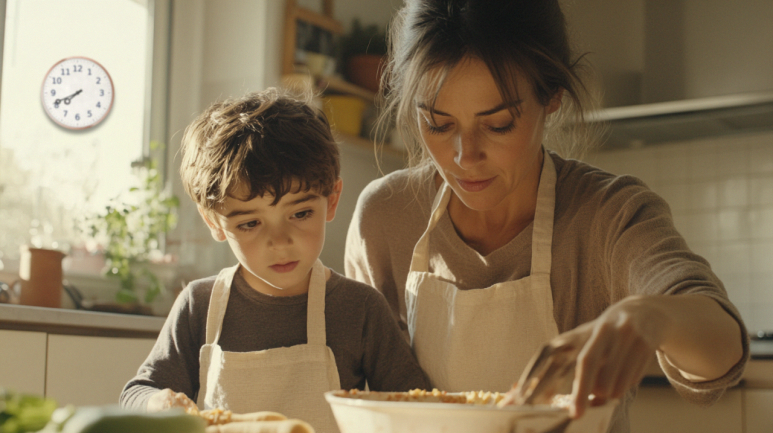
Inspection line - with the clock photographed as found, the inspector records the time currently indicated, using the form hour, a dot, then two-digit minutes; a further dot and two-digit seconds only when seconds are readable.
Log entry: 7.41
